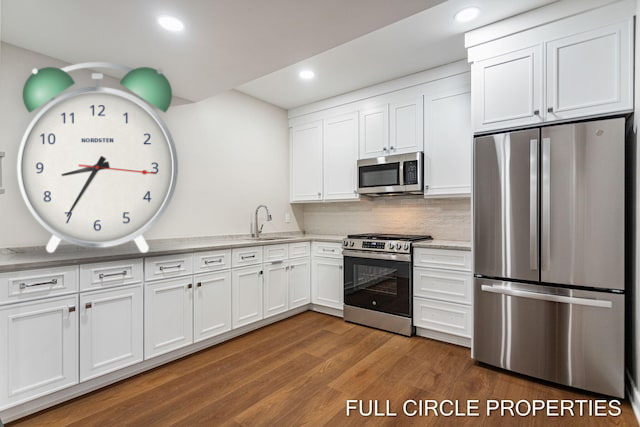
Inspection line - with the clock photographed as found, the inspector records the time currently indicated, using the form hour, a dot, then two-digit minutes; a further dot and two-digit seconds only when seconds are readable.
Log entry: 8.35.16
